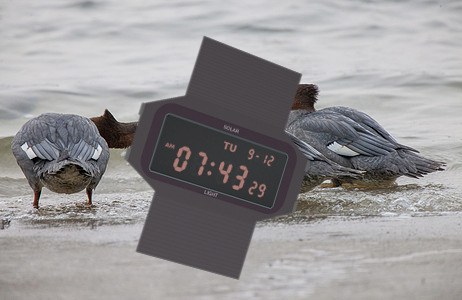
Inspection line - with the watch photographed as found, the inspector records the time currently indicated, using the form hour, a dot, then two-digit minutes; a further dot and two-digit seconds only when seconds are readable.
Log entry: 7.43.29
